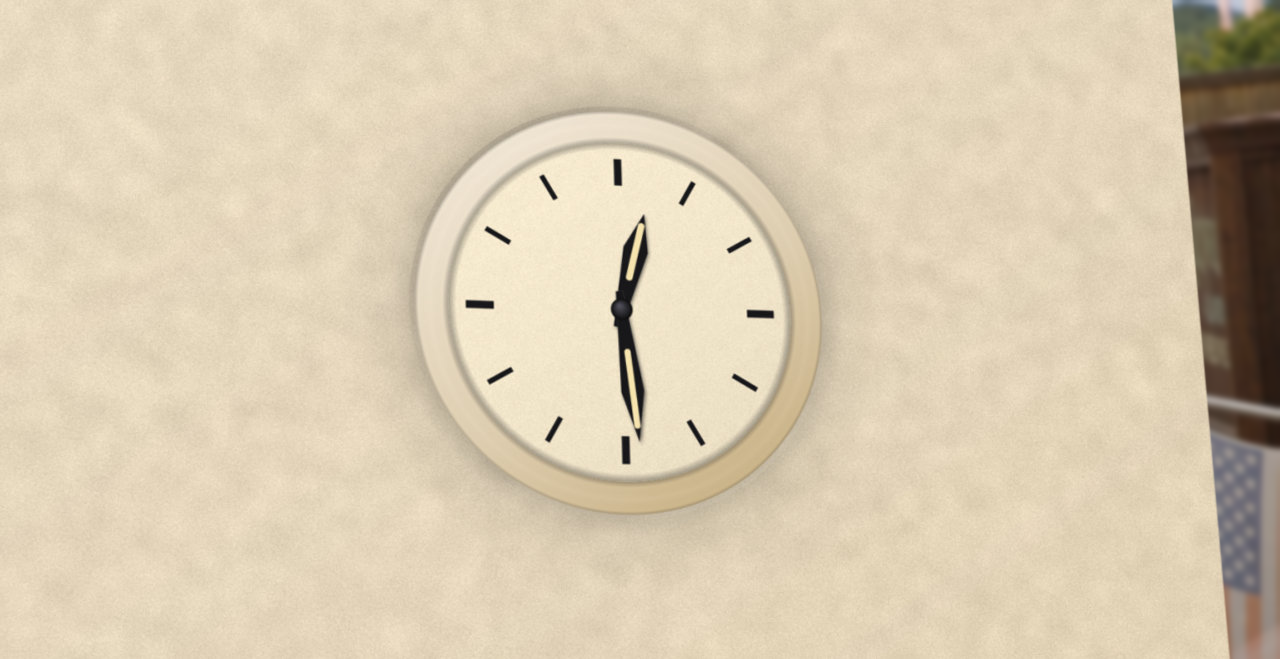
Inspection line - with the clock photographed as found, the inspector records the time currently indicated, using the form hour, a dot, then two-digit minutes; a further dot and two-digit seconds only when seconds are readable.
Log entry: 12.29
